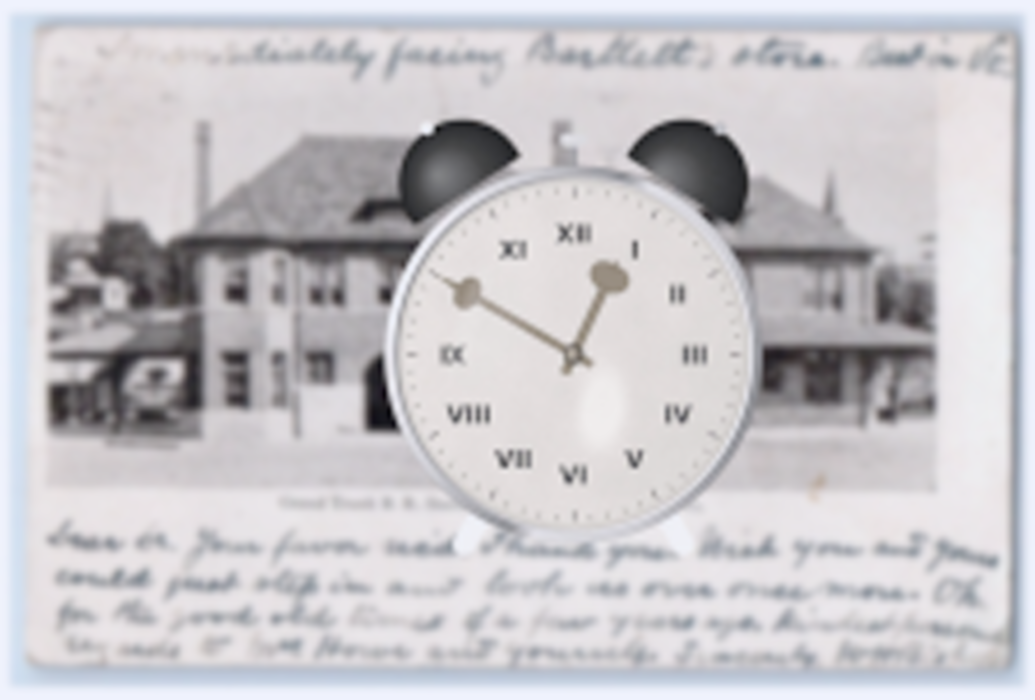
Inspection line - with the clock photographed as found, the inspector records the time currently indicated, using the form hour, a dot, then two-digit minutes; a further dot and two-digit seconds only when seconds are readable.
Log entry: 12.50
